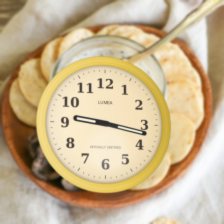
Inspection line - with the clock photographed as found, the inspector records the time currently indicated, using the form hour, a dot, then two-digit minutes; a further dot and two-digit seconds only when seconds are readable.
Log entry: 9.17
